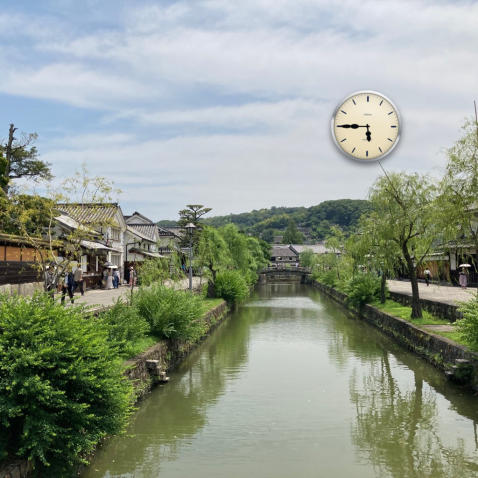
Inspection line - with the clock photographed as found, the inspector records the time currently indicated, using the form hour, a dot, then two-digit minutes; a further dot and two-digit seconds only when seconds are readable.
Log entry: 5.45
